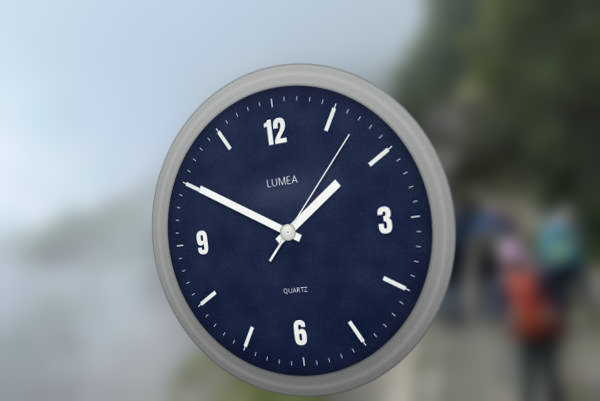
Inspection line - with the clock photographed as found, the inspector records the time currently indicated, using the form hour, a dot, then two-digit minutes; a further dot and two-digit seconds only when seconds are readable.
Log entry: 1.50.07
